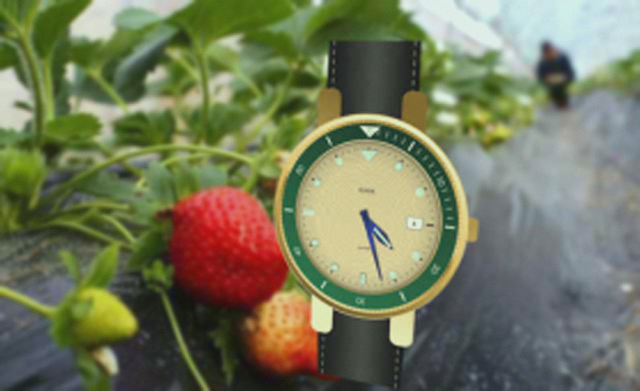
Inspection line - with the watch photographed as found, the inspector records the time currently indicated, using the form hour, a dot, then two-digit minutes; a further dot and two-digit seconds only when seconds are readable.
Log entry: 4.27
